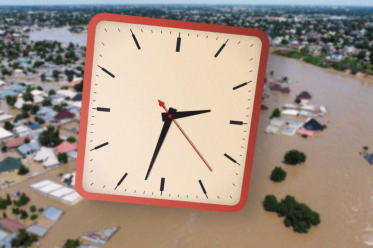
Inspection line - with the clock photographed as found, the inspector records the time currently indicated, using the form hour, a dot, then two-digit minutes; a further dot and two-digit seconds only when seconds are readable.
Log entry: 2.32.23
